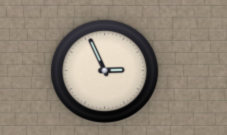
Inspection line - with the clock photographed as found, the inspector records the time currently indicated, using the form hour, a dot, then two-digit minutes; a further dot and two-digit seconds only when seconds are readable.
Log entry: 2.56
